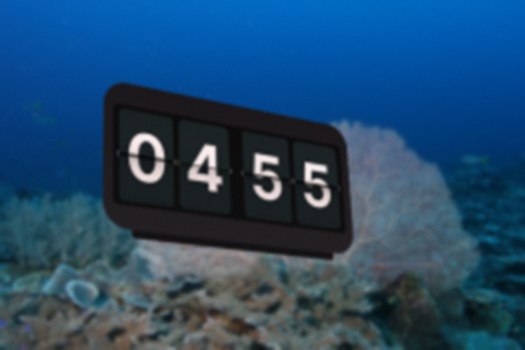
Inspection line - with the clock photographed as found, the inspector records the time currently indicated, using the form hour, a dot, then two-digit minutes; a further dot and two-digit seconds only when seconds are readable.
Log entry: 4.55
